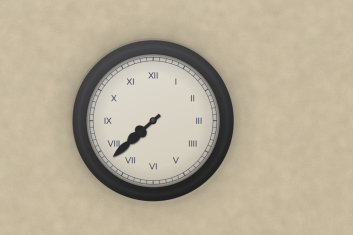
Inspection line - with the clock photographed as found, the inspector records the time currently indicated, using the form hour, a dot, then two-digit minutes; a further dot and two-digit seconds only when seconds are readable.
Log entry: 7.38
